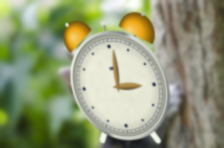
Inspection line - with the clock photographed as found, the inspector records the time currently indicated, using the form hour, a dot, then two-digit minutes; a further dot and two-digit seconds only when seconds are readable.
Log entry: 3.01
